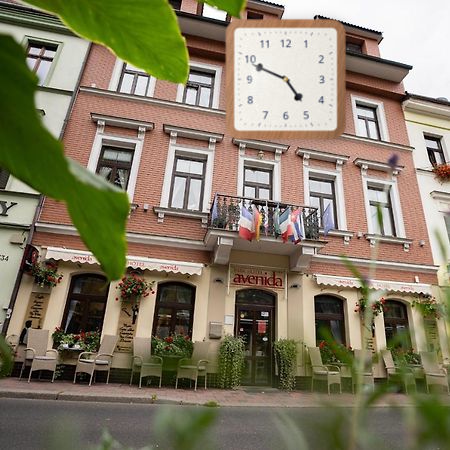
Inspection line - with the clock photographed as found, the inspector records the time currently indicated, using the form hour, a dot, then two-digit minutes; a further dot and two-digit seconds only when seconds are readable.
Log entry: 4.49
